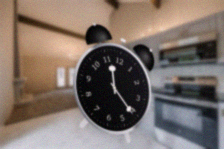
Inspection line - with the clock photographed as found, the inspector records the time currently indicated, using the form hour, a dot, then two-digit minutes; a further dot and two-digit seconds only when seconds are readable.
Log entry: 11.21
